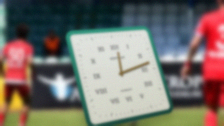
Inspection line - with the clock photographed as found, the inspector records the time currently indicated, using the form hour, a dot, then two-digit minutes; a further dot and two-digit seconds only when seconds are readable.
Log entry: 12.13
